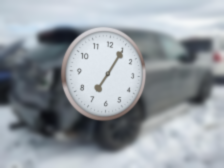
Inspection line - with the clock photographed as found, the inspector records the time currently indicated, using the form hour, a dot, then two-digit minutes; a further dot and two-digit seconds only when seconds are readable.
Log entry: 7.05
